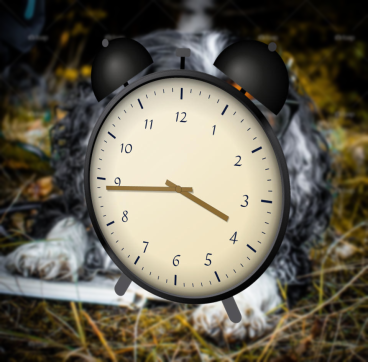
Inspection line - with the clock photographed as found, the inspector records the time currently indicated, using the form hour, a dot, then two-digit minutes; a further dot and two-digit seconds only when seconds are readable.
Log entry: 3.44
